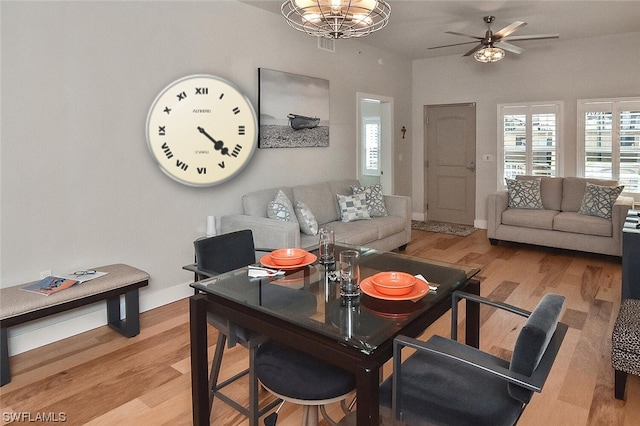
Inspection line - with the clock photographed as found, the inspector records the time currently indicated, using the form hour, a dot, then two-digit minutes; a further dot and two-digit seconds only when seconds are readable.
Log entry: 4.22
